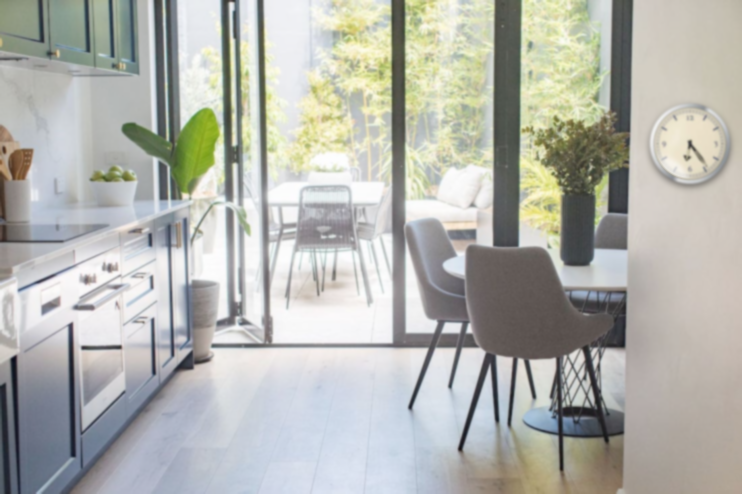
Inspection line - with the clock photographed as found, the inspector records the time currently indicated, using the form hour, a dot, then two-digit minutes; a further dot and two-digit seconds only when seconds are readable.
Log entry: 6.24
